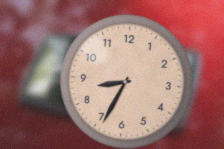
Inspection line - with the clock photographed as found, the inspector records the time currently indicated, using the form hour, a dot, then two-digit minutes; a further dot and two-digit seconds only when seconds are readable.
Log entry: 8.34
